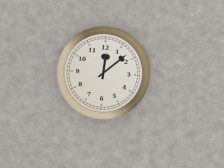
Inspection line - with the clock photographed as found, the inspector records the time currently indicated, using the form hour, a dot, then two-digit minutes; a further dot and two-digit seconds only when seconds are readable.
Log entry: 12.08
